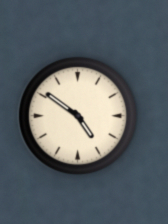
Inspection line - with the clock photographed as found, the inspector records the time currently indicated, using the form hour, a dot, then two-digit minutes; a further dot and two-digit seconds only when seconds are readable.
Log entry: 4.51
